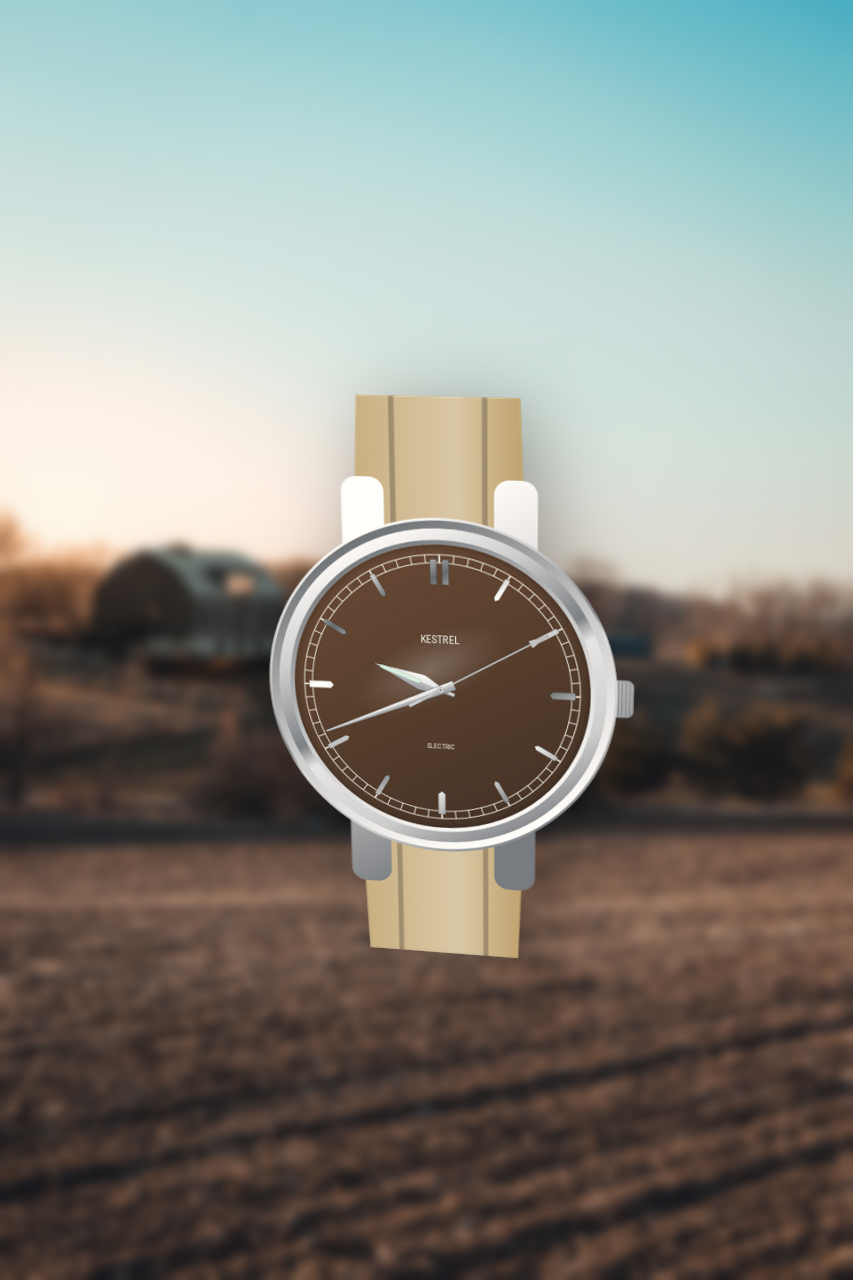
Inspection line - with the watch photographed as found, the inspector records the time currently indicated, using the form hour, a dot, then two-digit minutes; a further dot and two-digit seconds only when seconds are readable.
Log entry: 9.41.10
